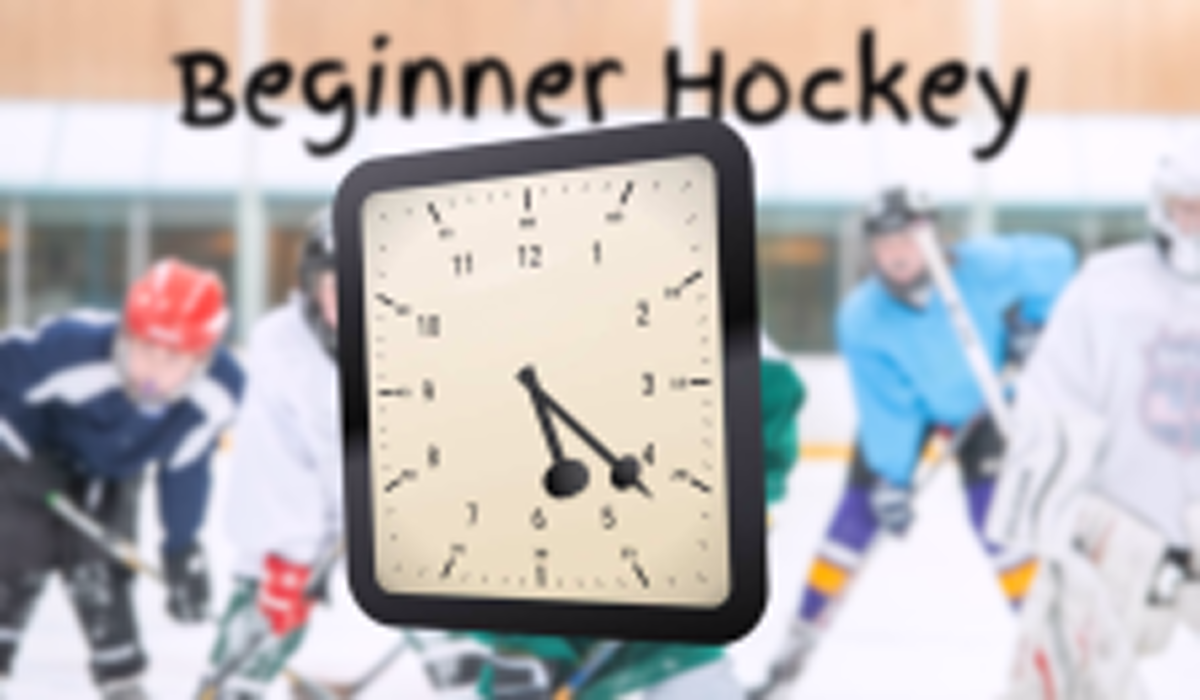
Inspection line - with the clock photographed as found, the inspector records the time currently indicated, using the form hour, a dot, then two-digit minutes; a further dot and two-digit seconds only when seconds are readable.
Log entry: 5.22
